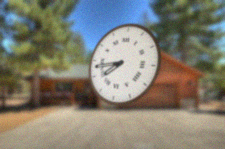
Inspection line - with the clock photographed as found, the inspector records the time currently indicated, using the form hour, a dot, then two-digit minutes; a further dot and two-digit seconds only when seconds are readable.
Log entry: 7.43
